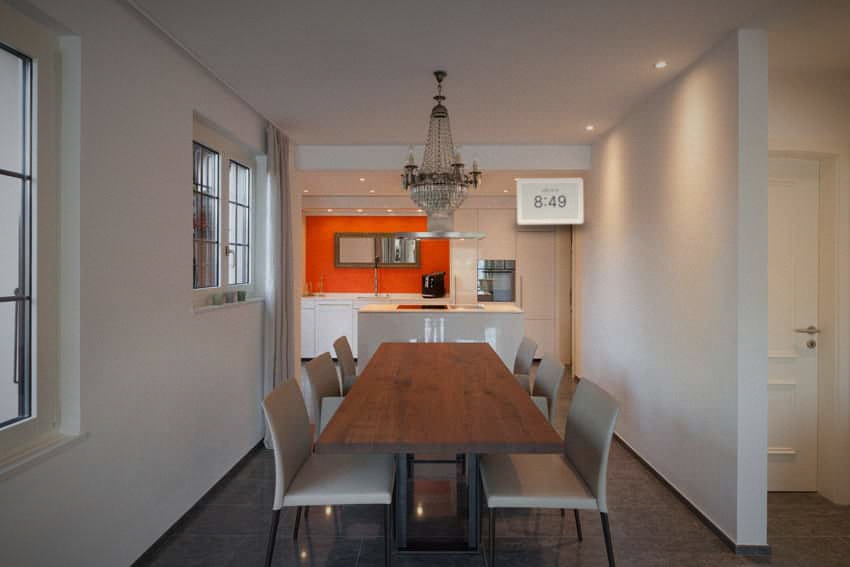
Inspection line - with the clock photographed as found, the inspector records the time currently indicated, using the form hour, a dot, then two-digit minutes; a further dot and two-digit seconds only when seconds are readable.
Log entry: 8.49
